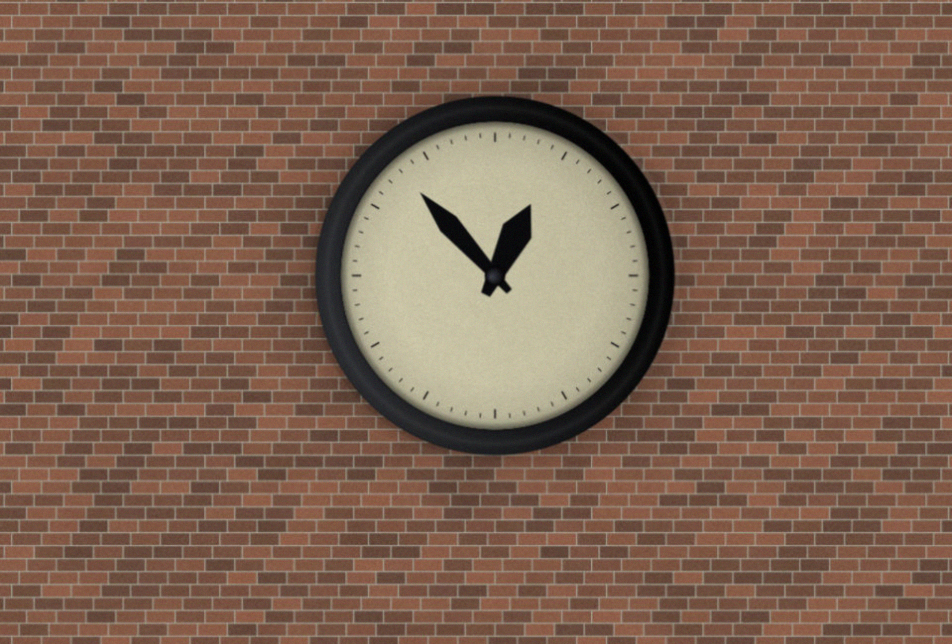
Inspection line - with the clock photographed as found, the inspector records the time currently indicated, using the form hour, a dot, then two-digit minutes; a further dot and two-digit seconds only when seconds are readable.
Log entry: 12.53
